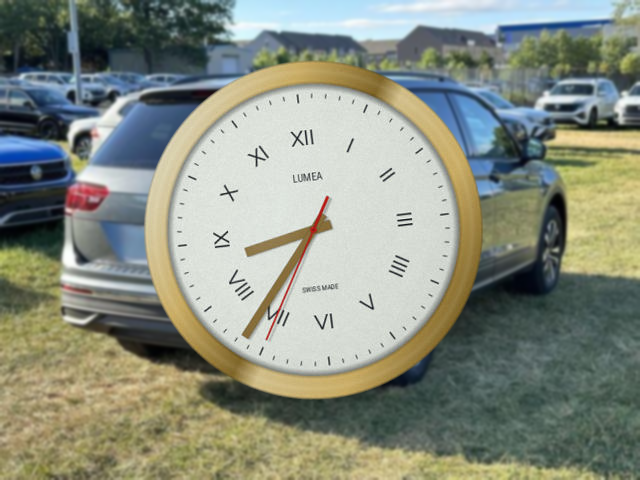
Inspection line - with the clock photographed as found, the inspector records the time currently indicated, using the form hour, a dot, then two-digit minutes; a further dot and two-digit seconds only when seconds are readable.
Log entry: 8.36.35
